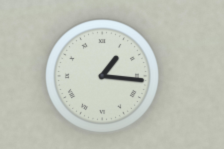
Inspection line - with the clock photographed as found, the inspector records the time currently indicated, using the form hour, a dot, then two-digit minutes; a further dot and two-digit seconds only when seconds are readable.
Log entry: 1.16
